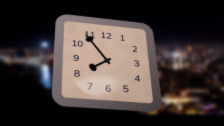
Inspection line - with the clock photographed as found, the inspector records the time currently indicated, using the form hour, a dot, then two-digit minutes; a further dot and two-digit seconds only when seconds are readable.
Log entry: 7.54
